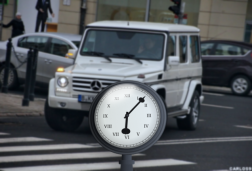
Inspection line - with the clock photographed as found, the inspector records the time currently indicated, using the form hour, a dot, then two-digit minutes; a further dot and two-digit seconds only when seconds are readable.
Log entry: 6.07
